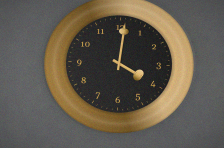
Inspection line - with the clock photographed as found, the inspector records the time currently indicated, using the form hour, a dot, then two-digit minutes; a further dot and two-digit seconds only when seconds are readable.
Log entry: 4.01
